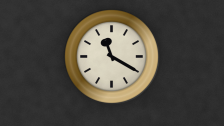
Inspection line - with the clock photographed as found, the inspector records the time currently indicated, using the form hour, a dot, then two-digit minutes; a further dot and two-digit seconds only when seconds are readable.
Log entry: 11.20
